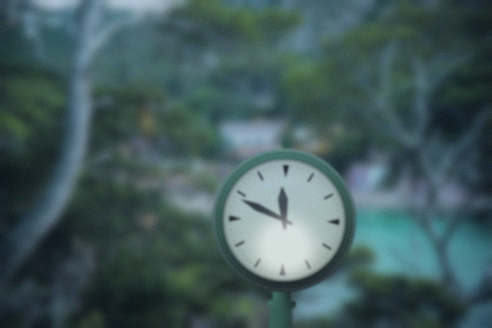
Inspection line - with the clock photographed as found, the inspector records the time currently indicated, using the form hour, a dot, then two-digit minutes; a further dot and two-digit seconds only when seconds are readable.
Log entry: 11.49
